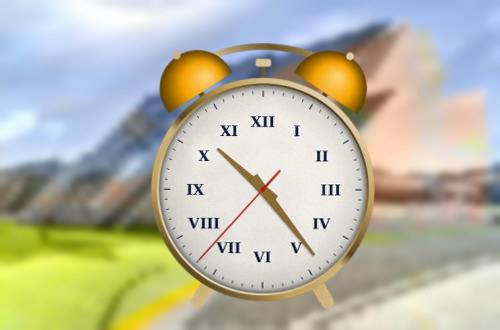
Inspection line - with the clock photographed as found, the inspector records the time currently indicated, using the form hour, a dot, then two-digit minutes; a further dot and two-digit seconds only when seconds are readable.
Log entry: 10.23.37
